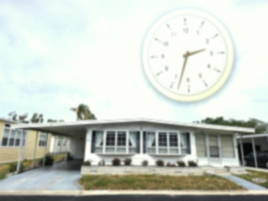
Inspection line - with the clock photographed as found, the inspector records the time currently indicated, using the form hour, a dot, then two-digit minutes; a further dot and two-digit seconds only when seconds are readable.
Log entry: 2.33
